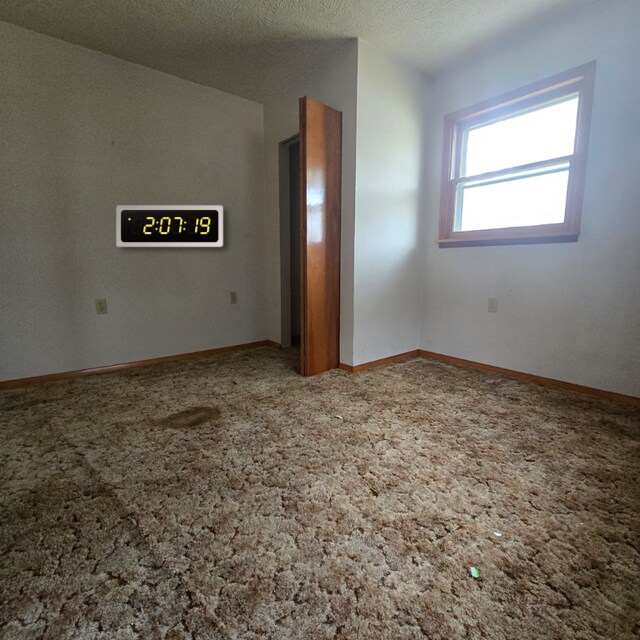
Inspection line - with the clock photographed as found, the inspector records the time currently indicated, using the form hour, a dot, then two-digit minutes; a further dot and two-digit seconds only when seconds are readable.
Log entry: 2.07.19
